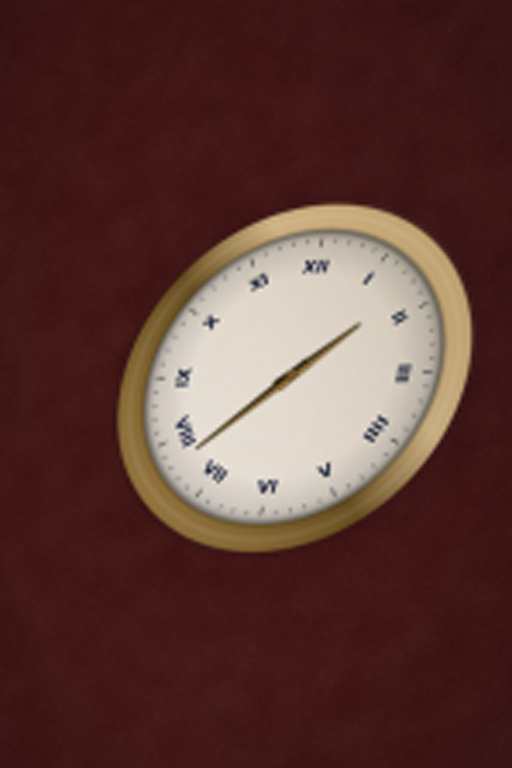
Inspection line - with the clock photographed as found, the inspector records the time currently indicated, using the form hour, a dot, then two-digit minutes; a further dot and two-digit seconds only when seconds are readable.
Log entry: 1.38
